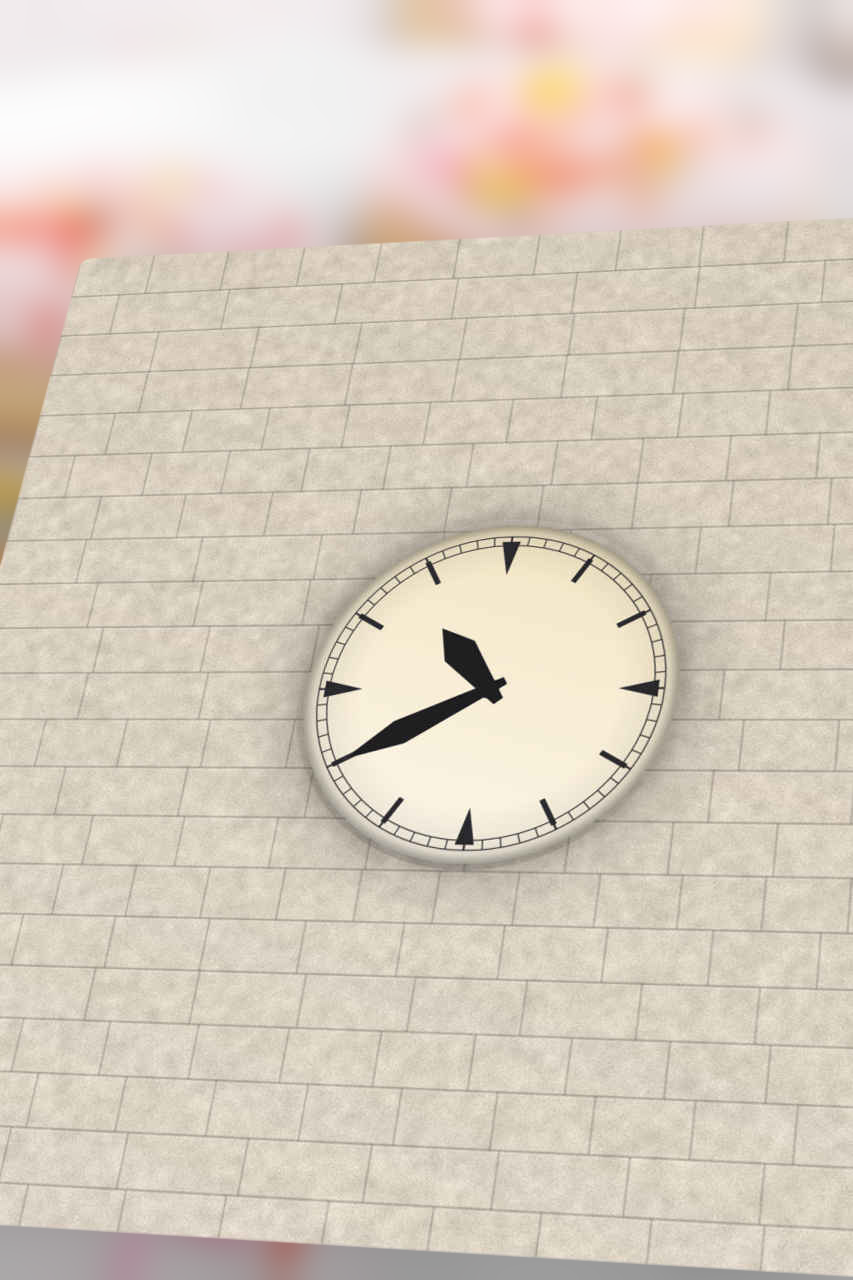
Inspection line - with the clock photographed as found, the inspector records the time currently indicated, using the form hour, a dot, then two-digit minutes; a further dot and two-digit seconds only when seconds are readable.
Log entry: 10.40
